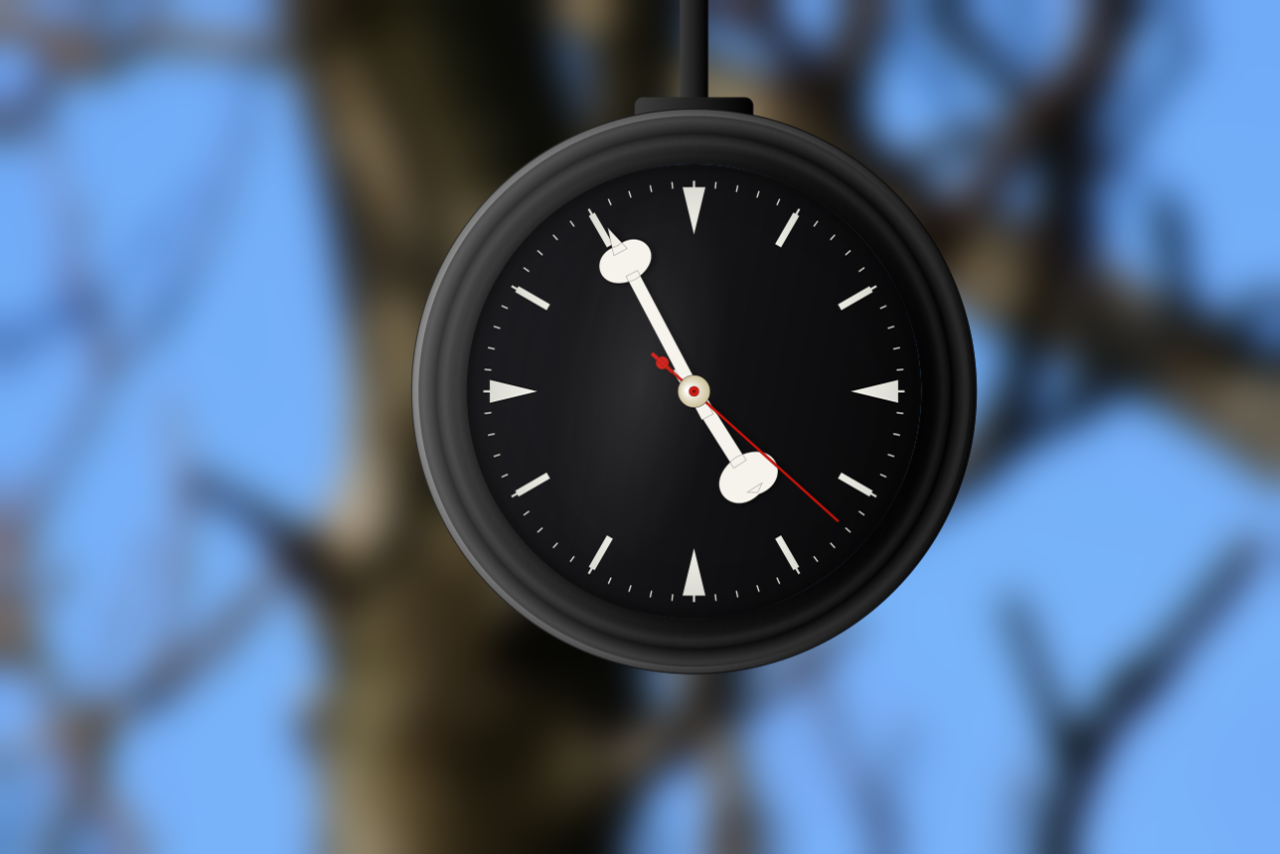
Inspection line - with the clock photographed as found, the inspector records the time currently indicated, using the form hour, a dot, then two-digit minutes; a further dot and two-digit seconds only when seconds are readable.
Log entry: 4.55.22
